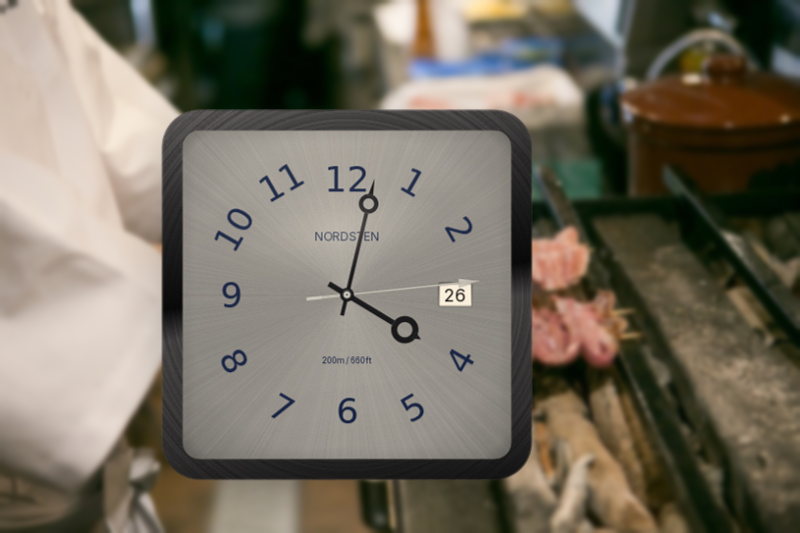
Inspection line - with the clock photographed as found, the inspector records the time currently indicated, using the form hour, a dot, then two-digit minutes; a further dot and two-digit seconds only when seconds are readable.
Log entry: 4.02.14
